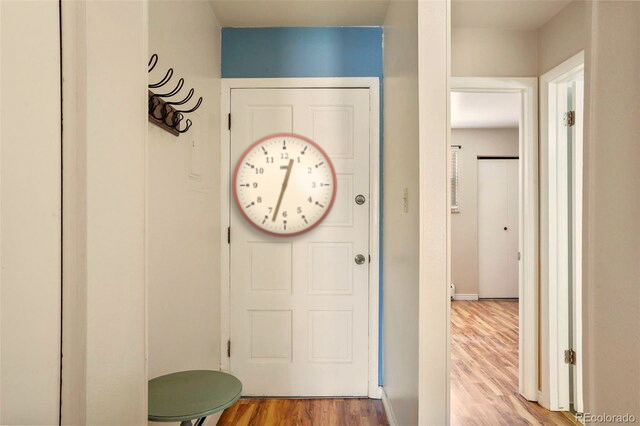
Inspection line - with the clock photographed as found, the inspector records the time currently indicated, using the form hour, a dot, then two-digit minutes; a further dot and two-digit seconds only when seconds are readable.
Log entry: 12.33
